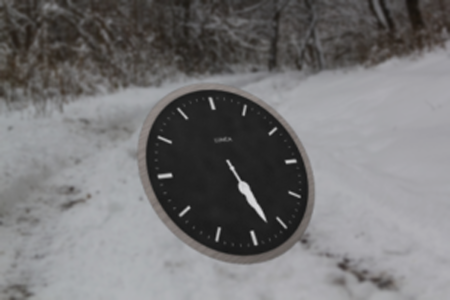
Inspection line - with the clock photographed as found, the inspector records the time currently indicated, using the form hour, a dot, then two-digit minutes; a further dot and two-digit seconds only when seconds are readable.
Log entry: 5.27
